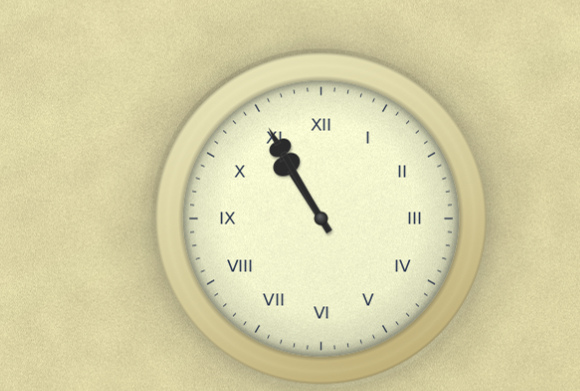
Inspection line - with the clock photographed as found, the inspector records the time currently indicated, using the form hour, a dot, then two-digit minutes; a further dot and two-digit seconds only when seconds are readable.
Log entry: 10.55
